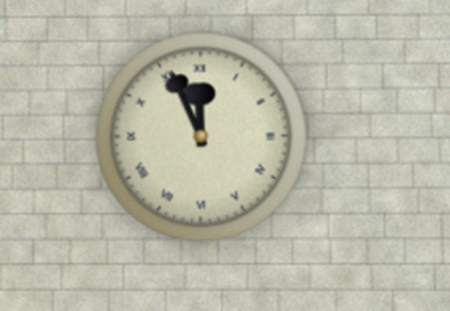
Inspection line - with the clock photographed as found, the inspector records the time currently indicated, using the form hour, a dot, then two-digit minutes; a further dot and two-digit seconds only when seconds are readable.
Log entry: 11.56
